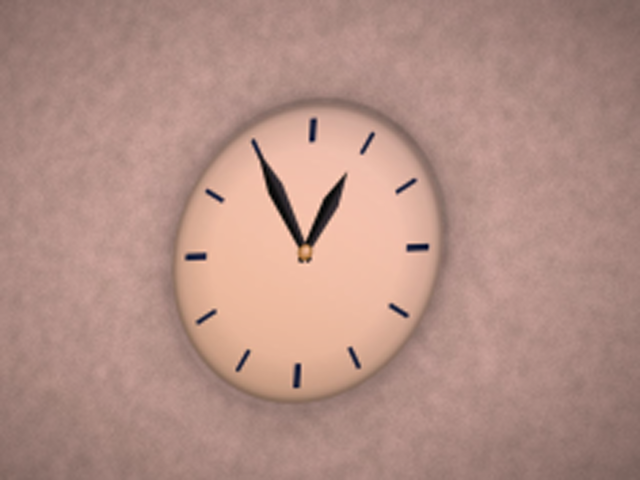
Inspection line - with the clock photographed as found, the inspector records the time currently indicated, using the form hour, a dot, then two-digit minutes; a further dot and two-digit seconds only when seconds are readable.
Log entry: 12.55
